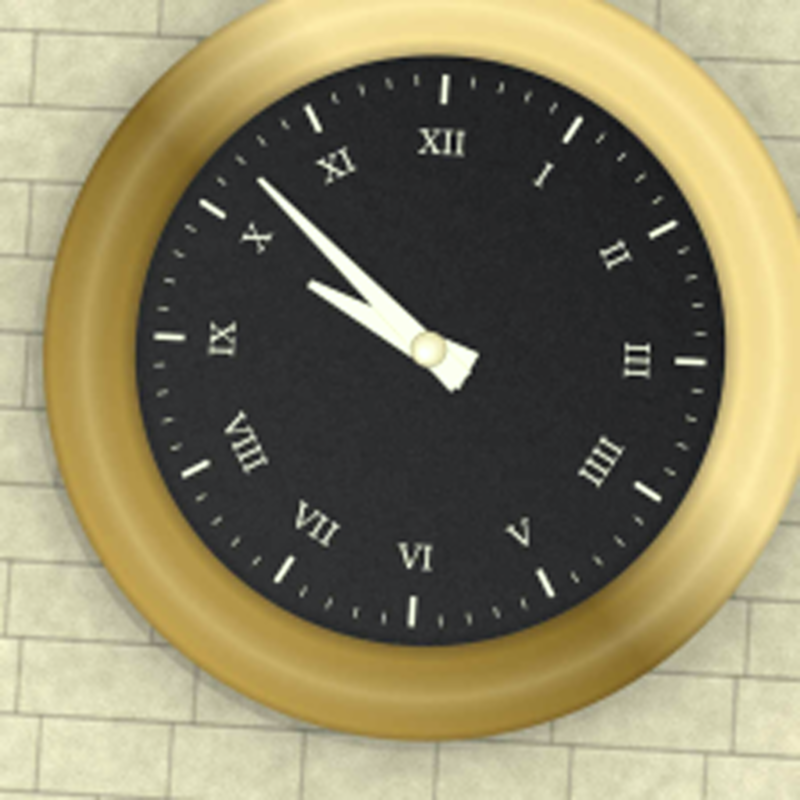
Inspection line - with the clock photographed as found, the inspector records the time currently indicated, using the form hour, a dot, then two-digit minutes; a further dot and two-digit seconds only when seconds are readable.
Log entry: 9.52
